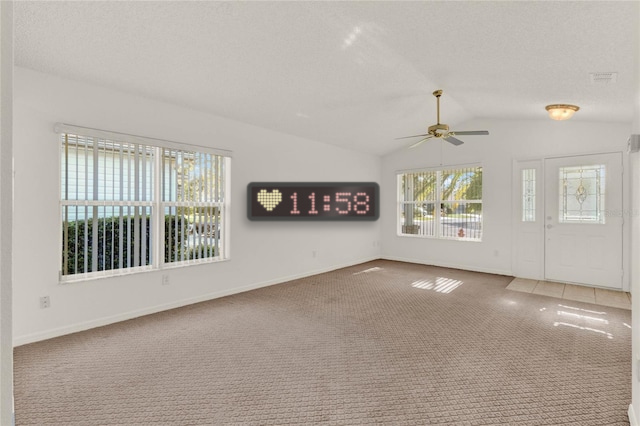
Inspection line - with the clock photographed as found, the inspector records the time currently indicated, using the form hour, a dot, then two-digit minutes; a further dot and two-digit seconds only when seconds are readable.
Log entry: 11.58
